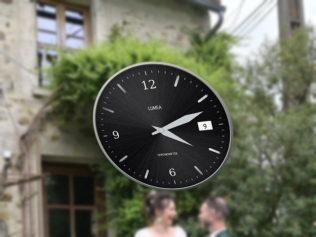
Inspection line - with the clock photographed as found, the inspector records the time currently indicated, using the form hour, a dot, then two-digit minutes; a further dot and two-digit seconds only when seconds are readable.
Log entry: 4.12
